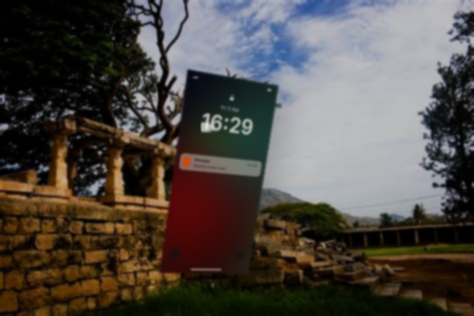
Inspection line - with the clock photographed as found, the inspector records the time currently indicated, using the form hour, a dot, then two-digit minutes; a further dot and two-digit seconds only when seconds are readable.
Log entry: 16.29
